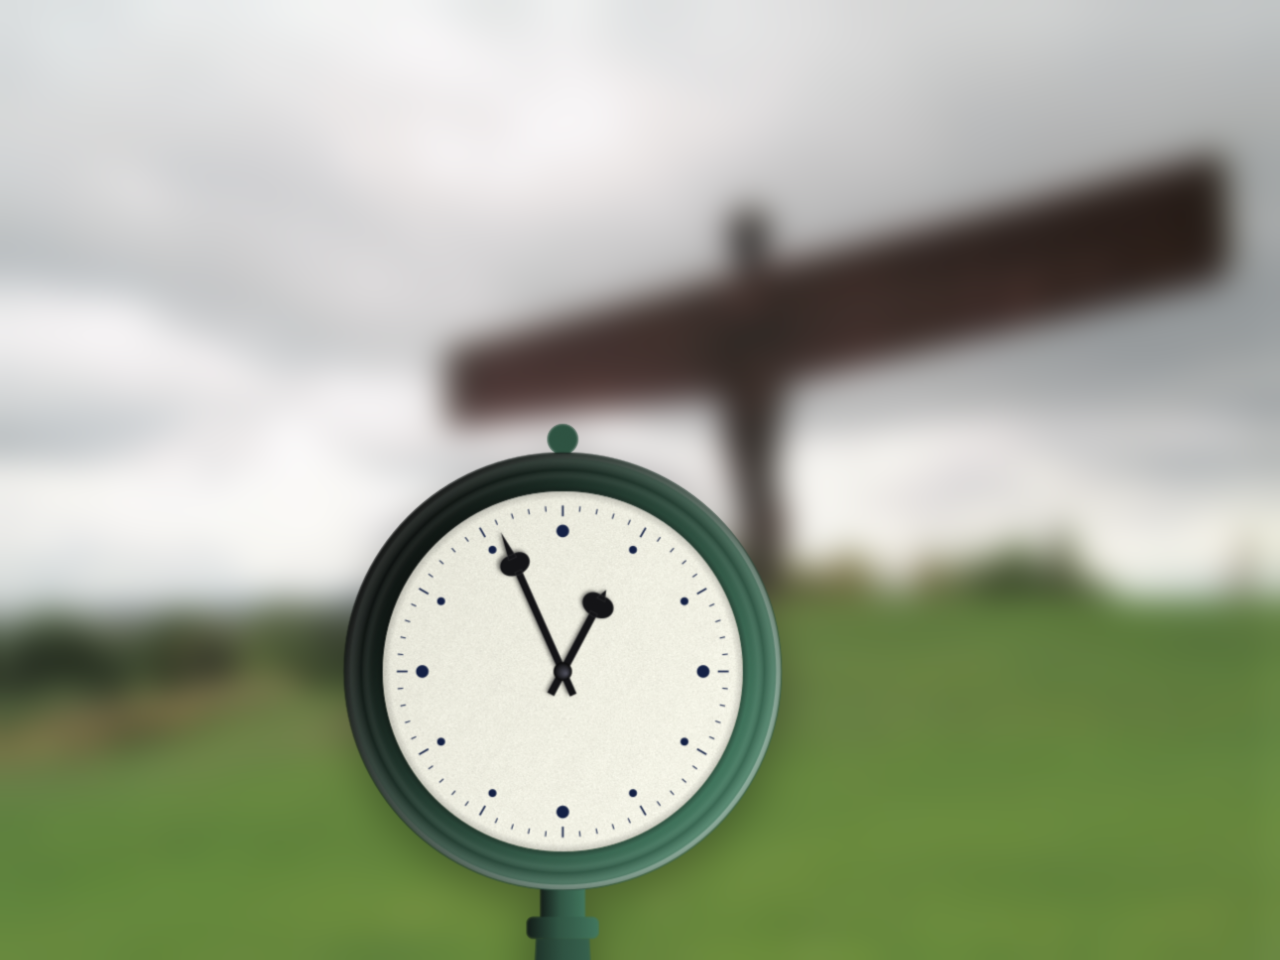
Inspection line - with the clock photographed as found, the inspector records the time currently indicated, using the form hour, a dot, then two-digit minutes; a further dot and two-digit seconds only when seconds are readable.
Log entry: 12.56
